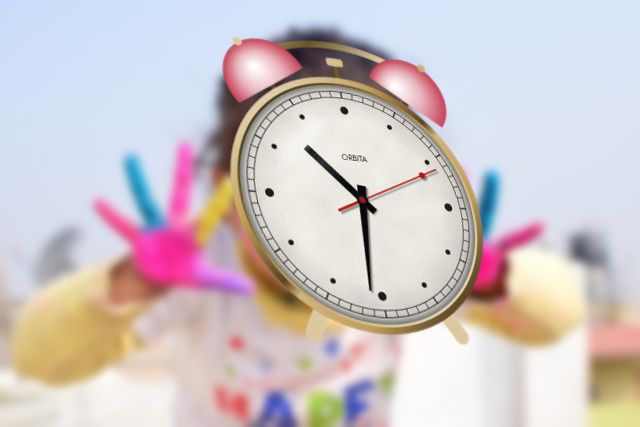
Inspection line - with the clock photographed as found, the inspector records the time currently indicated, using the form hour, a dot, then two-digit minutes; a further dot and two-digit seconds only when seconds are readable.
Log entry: 10.31.11
